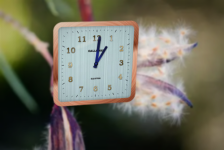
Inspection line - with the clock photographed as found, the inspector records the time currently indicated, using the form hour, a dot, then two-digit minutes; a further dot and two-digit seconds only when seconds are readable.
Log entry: 1.01
